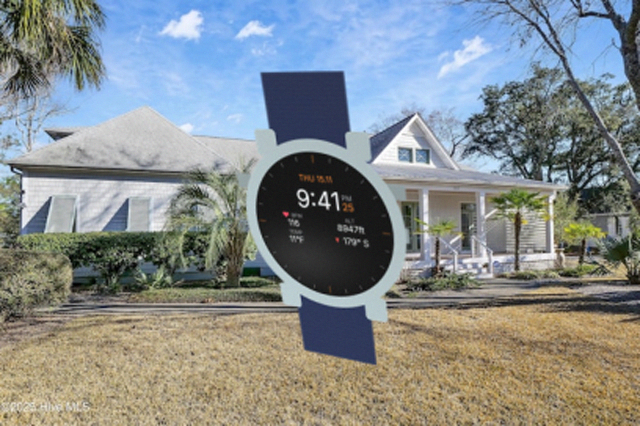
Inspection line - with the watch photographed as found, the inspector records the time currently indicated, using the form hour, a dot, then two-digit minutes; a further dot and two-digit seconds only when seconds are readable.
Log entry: 9.41
